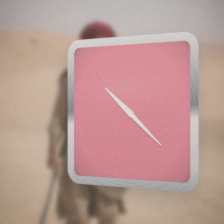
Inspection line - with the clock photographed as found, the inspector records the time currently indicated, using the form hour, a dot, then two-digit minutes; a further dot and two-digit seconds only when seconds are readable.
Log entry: 10.22
